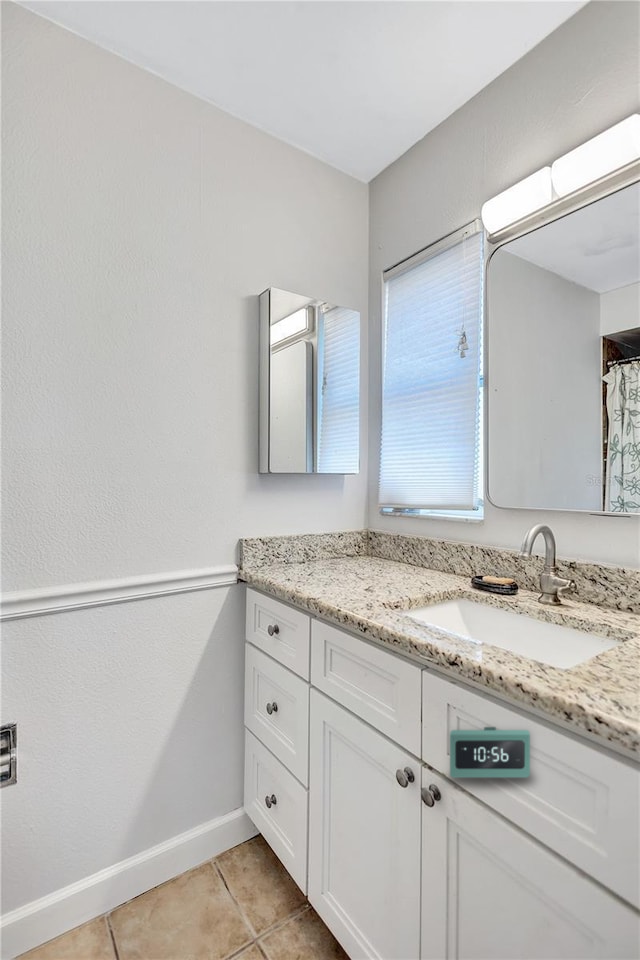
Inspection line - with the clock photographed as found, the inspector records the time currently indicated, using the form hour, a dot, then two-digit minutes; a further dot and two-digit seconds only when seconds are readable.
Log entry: 10.56
